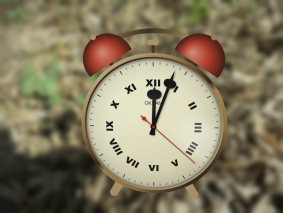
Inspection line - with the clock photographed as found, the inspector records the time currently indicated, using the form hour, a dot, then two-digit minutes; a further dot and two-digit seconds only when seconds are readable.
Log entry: 12.03.22
